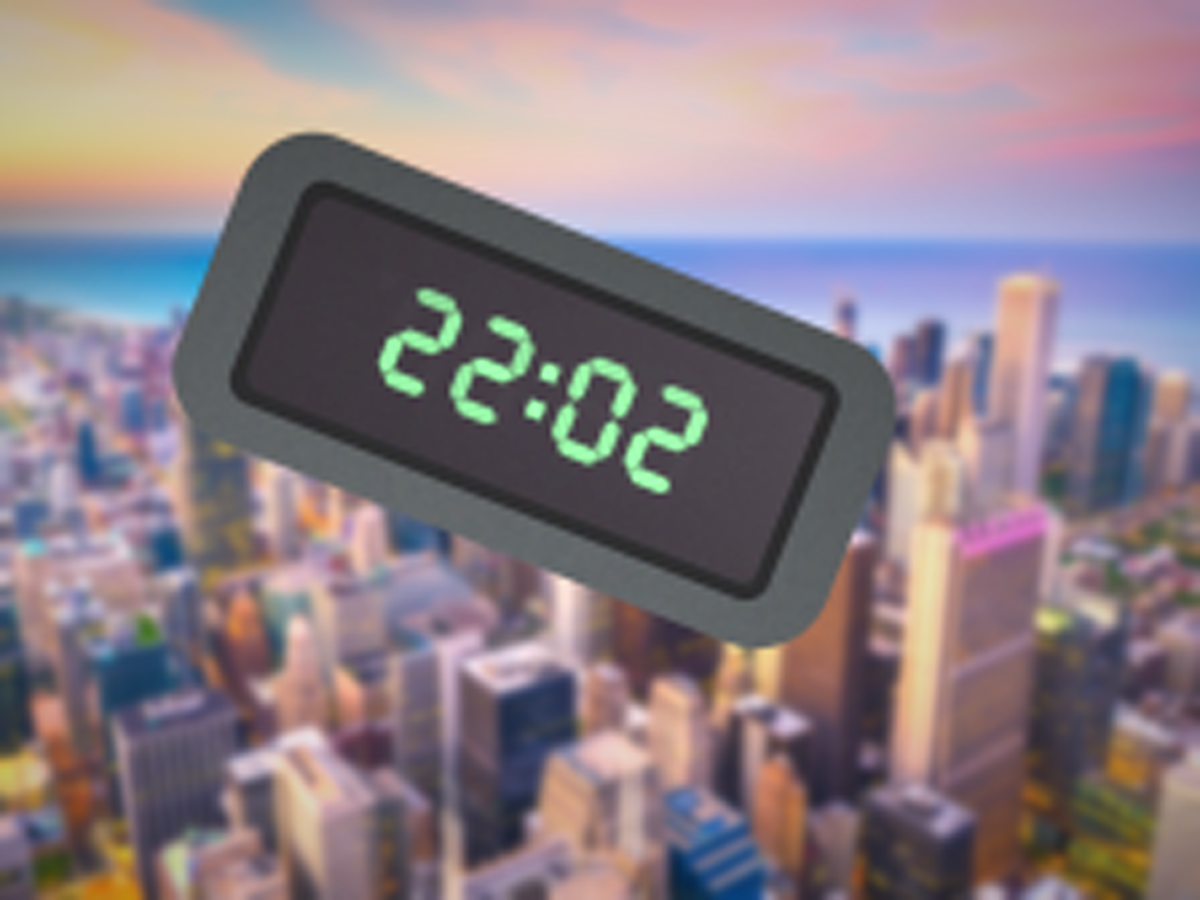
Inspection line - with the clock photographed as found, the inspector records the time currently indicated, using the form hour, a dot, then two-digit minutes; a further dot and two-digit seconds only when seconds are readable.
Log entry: 22.02
